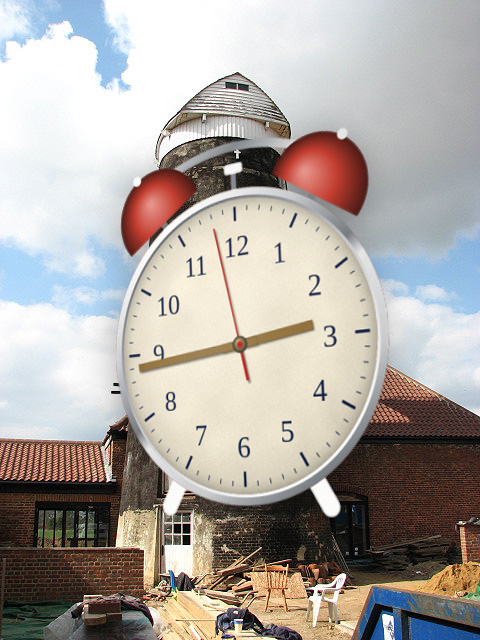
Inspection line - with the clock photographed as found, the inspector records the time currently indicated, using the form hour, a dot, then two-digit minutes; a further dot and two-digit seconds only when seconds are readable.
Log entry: 2.43.58
